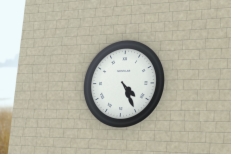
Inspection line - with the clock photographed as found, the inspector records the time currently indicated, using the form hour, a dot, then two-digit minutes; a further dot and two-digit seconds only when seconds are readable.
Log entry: 4.25
